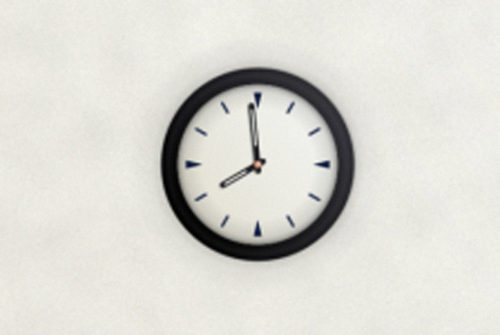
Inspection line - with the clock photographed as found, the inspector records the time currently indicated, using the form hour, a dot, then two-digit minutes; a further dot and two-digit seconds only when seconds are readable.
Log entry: 7.59
